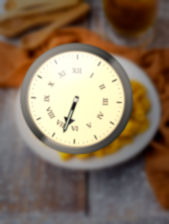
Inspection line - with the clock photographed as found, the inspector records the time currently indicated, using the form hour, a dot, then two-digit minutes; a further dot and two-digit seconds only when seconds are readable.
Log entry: 6.33
